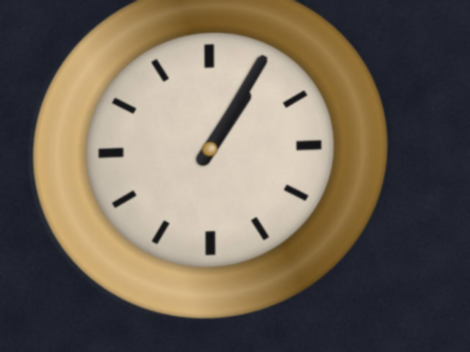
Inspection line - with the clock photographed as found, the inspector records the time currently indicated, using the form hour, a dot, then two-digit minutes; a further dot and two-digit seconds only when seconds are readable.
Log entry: 1.05
